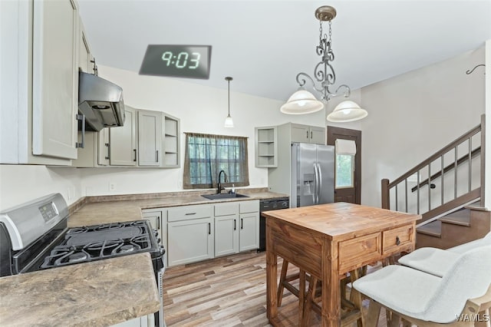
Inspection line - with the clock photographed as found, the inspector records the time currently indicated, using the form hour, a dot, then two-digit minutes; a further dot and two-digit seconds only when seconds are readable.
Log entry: 9.03
